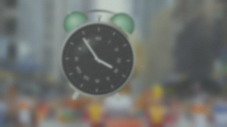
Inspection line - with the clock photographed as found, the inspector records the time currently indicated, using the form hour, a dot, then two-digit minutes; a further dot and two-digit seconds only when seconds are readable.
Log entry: 3.54
